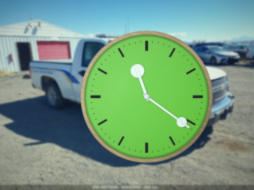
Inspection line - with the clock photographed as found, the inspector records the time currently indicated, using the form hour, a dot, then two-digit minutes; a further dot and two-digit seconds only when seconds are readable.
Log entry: 11.21
